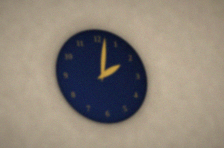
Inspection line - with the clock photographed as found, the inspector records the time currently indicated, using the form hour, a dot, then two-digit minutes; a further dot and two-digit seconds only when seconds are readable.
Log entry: 2.02
